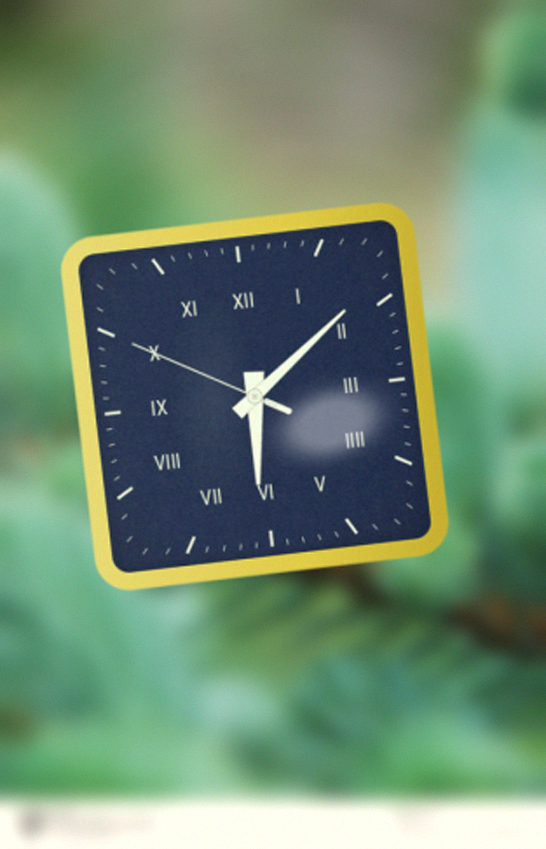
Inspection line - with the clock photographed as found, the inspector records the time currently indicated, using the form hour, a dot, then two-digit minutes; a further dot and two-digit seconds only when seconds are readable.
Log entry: 6.08.50
